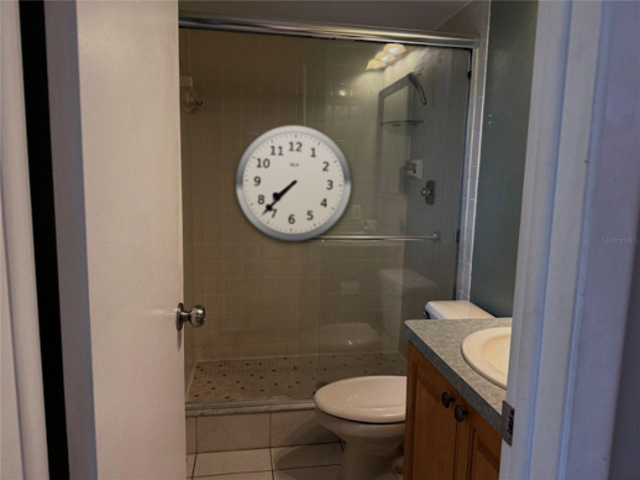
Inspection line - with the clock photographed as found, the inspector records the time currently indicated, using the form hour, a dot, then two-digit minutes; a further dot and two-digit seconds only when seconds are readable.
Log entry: 7.37
